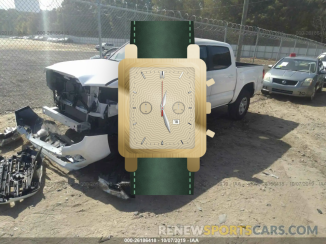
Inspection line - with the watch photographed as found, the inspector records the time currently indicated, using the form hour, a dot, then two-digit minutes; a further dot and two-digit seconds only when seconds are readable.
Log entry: 12.27
